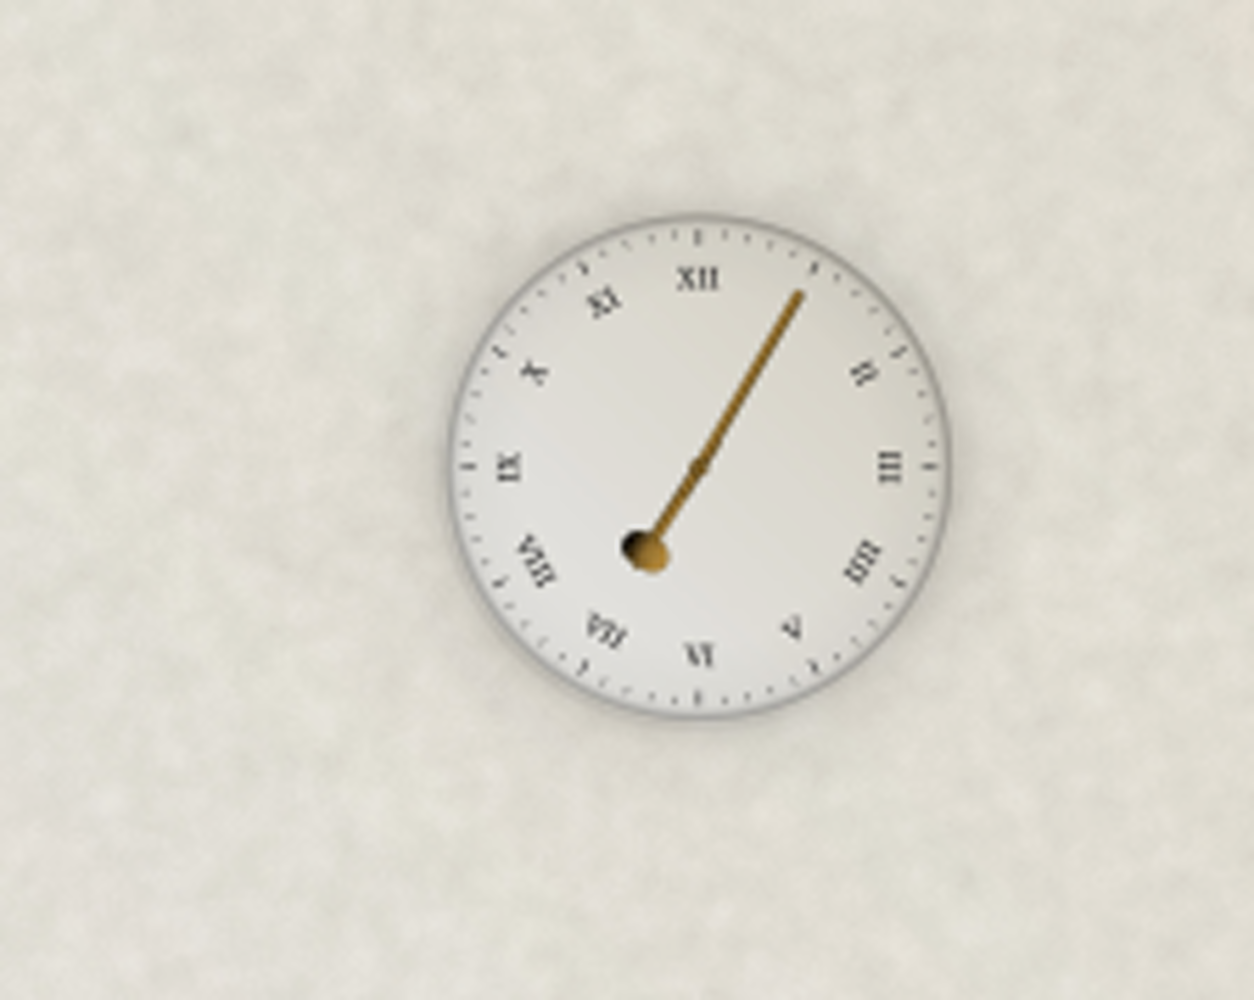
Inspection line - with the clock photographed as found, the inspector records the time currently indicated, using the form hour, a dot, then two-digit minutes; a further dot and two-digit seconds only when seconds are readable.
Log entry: 7.05
